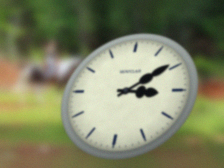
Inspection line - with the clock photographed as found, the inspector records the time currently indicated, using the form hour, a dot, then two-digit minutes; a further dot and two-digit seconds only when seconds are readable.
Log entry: 3.09
